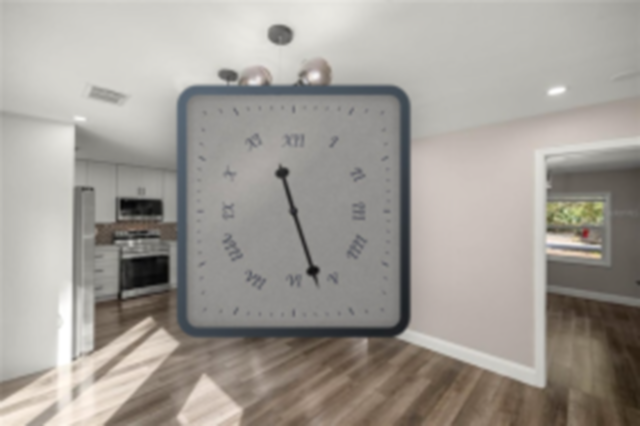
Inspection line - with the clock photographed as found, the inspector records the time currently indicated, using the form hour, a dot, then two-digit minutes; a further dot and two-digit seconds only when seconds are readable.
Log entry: 11.27
